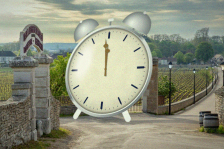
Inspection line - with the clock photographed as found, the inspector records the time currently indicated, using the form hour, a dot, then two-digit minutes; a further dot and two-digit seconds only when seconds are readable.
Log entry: 11.59
